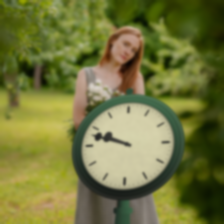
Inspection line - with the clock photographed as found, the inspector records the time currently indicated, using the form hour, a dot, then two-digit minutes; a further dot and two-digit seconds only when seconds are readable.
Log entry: 9.48
